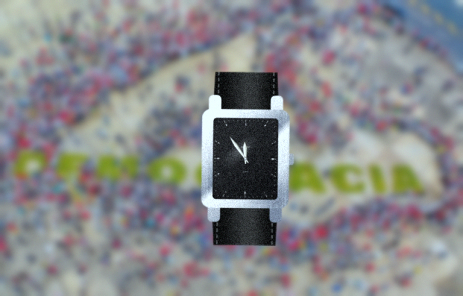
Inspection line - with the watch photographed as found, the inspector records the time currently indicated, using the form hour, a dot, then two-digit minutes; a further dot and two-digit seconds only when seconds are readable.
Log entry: 11.54
